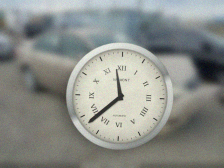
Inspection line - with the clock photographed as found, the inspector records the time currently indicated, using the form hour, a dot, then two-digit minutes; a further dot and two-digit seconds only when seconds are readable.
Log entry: 11.38
